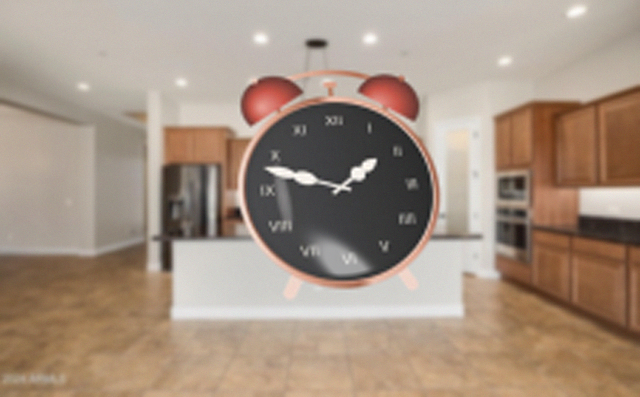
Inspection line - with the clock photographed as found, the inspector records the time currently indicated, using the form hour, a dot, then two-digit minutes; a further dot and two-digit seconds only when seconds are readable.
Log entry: 1.48
